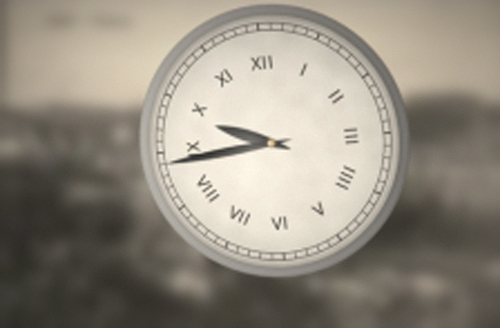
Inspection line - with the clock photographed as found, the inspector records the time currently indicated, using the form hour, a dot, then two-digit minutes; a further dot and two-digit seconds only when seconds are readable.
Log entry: 9.44
